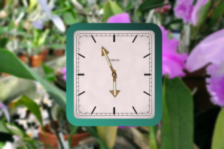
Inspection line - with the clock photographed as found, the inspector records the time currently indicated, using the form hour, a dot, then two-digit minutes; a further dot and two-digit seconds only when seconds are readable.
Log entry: 5.56
